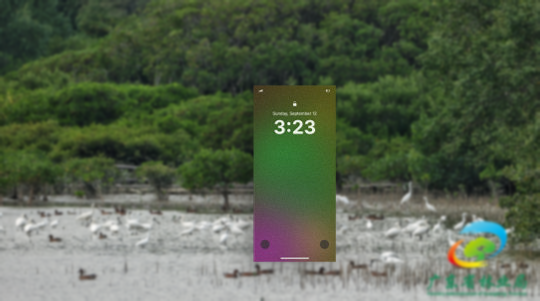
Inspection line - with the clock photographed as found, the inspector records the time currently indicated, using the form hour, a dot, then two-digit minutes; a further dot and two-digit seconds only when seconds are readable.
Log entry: 3.23
